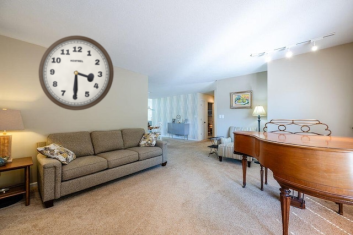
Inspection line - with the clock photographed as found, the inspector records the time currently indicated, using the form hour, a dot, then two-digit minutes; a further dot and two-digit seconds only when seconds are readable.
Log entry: 3.30
